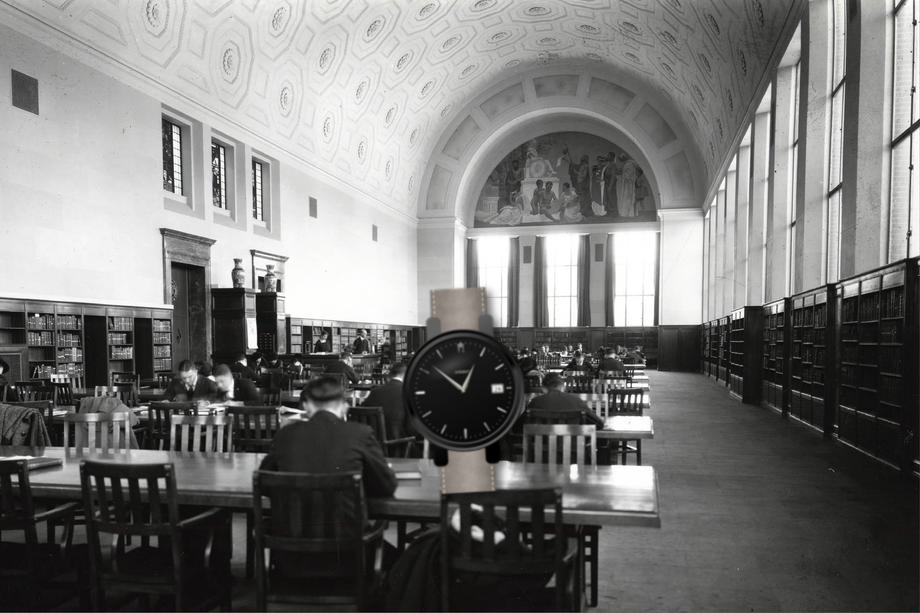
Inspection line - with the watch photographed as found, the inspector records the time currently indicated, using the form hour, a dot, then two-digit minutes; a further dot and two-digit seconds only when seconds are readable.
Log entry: 12.52
